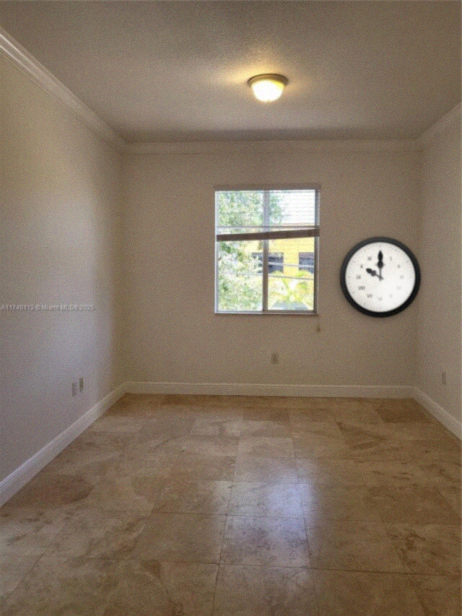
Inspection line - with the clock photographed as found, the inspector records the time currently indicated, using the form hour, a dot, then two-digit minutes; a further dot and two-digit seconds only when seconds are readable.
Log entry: 10.00
